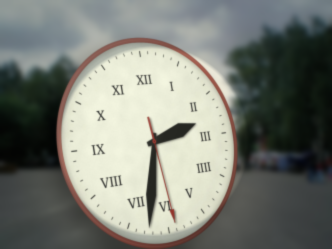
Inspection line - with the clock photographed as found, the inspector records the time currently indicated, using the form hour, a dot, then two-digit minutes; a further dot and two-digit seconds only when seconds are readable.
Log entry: 2.32.29
